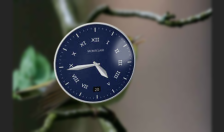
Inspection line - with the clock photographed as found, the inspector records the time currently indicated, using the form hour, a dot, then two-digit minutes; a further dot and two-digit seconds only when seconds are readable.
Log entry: 4.44
